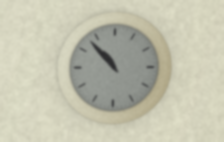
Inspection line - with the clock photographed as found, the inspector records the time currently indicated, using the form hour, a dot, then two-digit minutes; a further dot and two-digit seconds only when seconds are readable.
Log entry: 10.53
